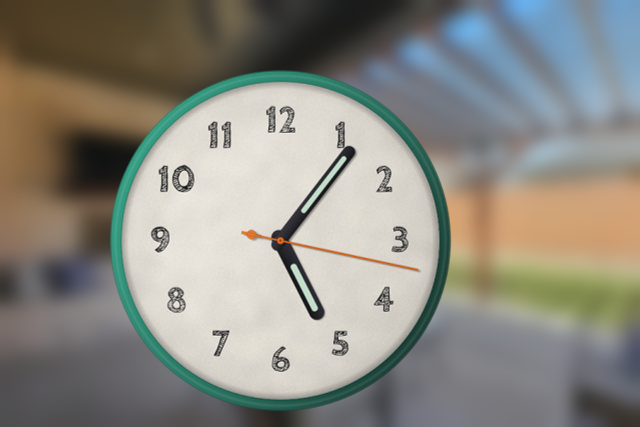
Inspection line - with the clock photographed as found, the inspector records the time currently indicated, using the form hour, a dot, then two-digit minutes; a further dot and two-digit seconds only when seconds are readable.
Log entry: 5.06.17
